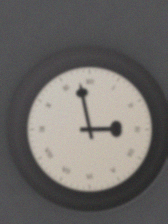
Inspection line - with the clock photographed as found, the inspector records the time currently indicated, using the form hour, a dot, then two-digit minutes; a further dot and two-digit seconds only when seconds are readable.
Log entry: 2.58
